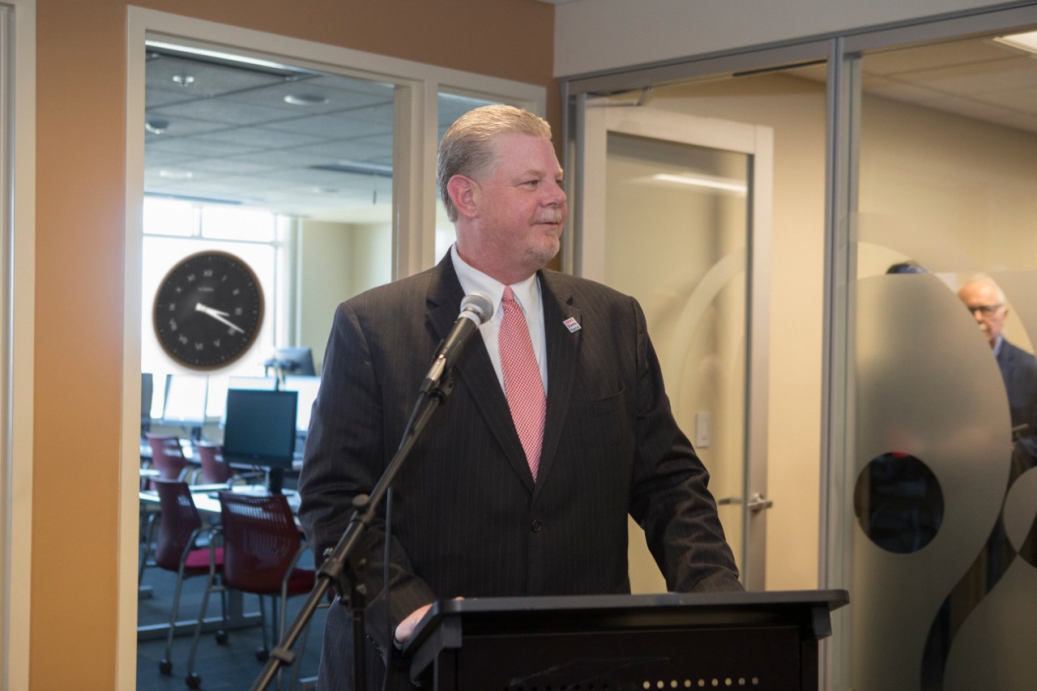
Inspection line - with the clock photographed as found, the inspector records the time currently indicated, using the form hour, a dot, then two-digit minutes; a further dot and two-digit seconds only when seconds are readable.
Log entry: 3.19
